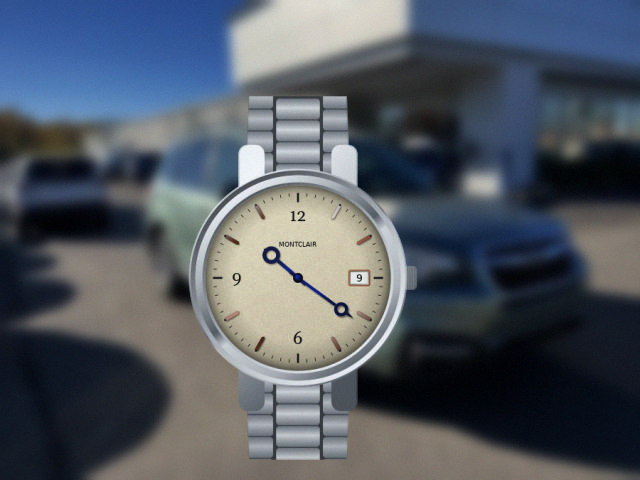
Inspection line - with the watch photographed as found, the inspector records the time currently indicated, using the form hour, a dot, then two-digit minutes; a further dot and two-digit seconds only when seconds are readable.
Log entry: 10.21
